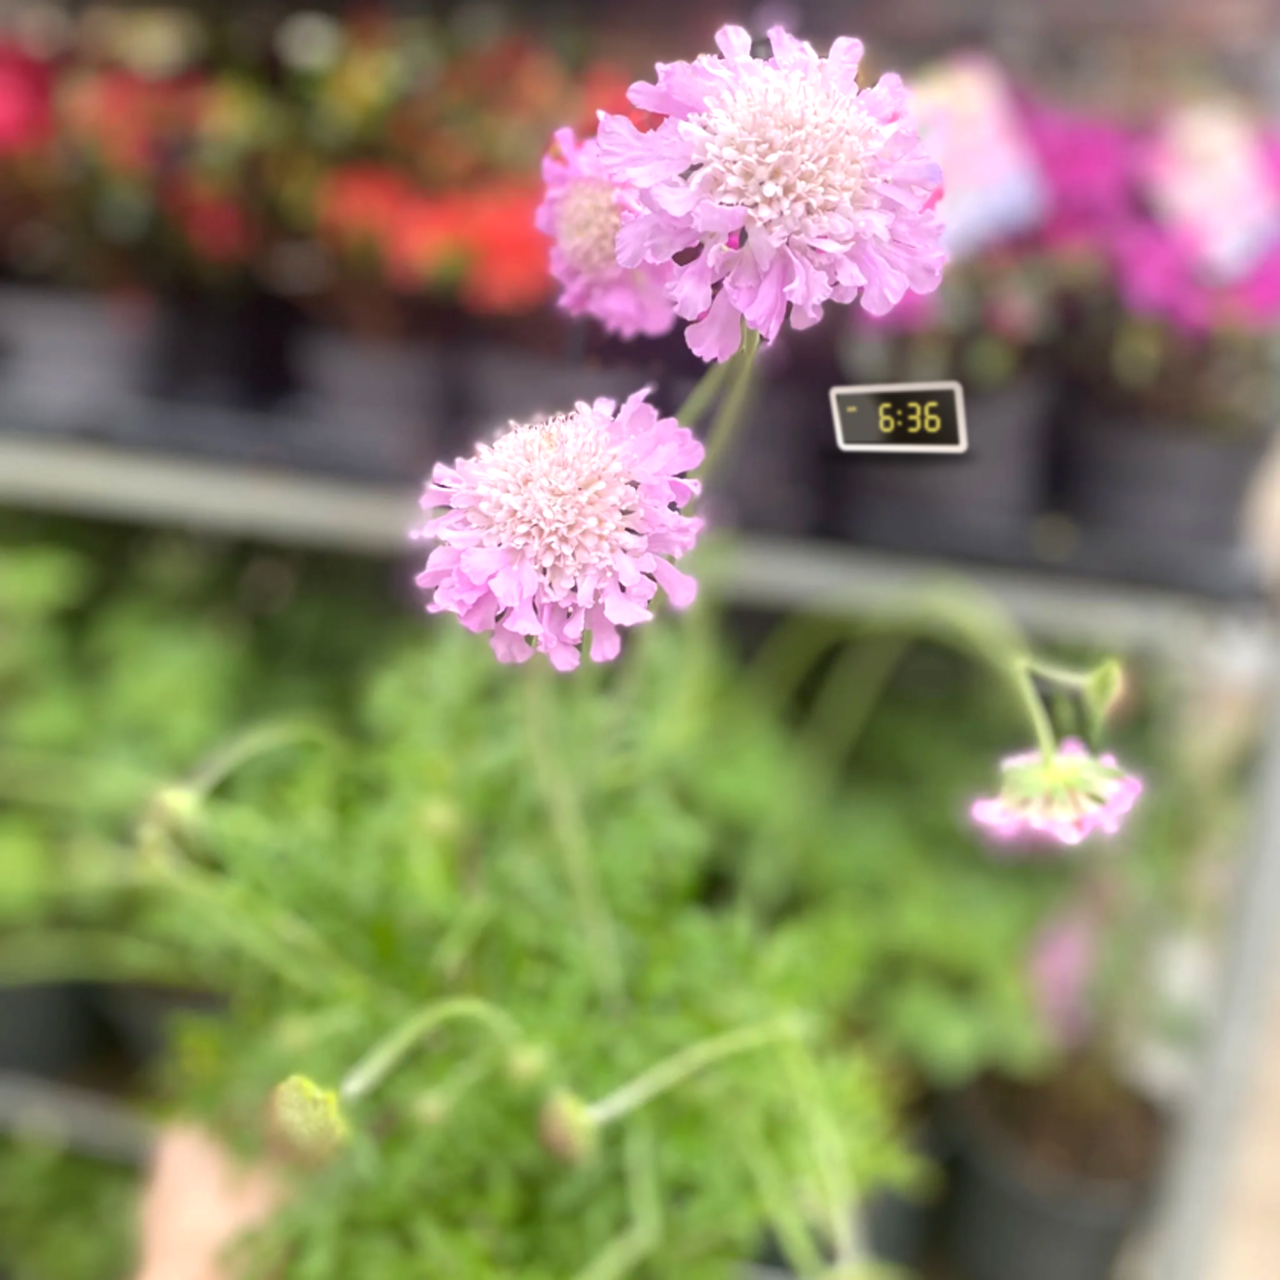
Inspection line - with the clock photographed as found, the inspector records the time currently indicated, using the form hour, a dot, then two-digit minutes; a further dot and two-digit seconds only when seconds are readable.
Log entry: 6.36
